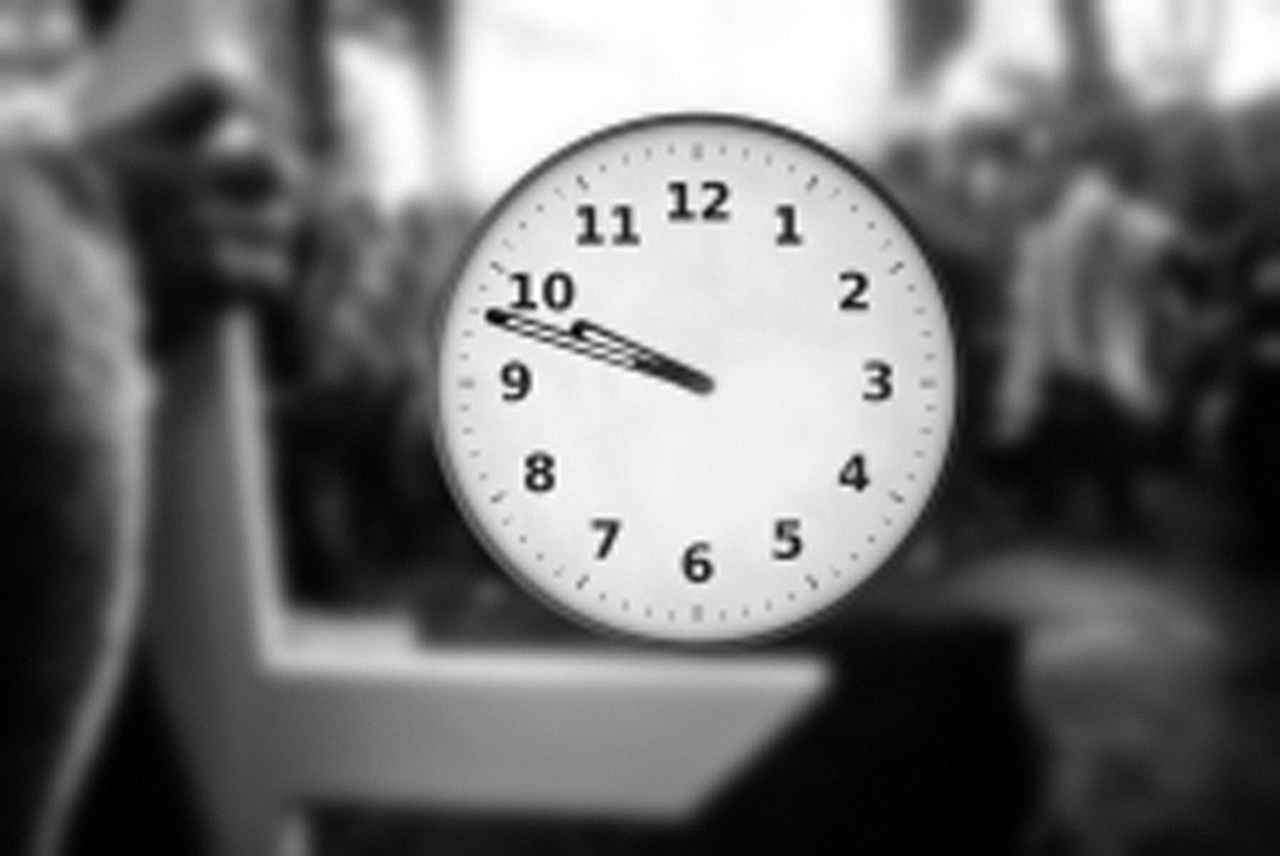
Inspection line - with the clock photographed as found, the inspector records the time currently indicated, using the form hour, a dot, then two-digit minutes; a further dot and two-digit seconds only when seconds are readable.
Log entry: 9.48
